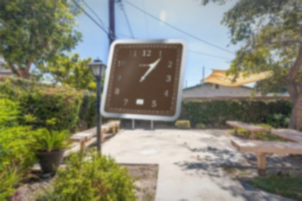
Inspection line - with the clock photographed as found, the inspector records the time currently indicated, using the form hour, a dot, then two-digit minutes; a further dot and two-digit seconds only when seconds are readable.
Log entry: 1.06
